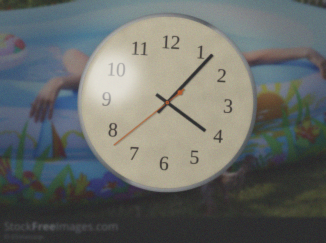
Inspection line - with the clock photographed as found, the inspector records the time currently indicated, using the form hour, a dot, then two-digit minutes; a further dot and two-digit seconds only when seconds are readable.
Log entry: 4.06.38
